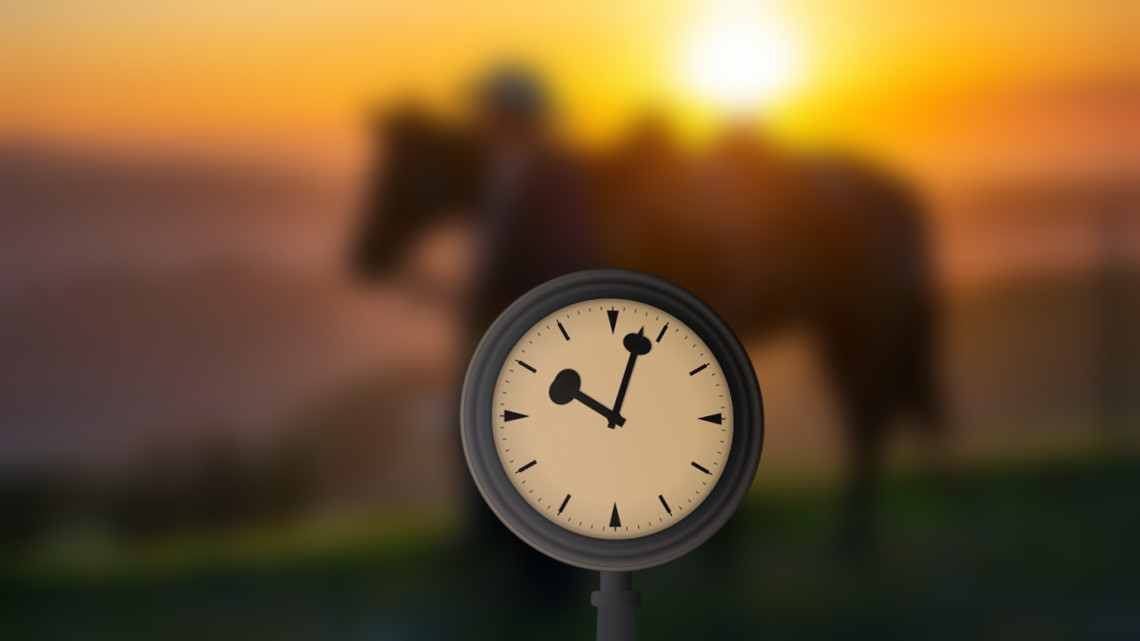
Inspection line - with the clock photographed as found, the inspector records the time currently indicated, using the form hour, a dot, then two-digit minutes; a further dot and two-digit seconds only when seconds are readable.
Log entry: 10.03
